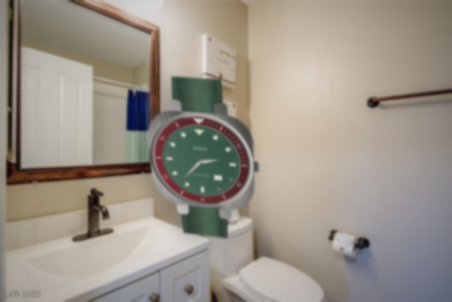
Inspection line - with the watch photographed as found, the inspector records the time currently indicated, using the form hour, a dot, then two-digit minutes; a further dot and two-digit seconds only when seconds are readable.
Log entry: 2.37
